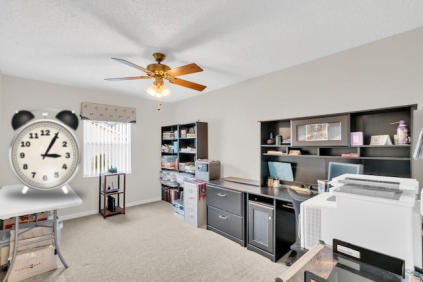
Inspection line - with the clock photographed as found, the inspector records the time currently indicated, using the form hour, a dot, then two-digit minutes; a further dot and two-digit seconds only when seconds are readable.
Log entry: 3.05
